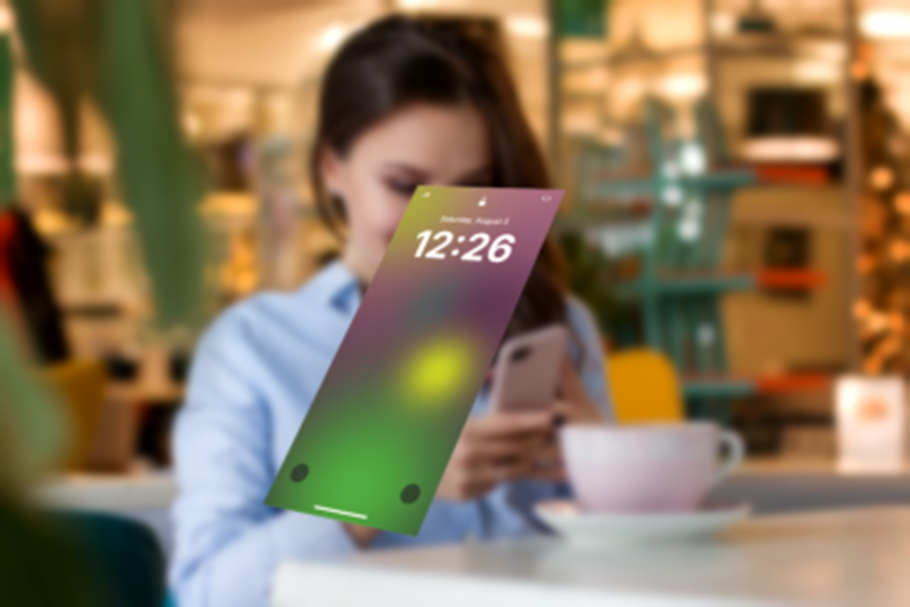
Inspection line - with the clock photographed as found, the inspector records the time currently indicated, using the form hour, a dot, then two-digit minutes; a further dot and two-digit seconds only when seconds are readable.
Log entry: 12.26
